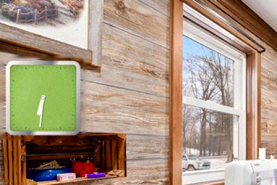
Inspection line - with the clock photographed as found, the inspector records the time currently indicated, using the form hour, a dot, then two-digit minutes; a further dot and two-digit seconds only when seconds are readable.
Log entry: 6.31
